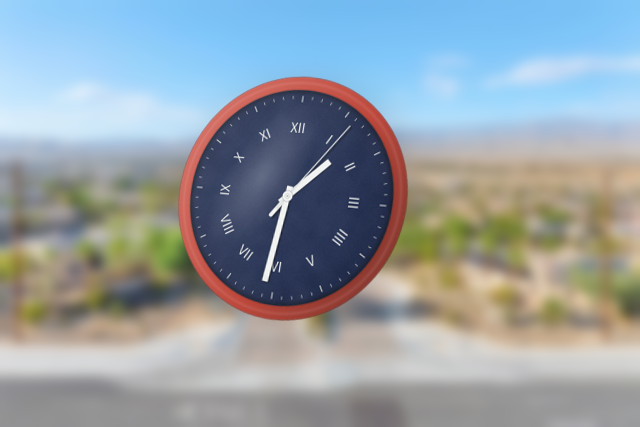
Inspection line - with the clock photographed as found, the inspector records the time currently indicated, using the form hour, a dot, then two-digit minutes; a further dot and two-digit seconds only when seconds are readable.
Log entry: 1.31.06
